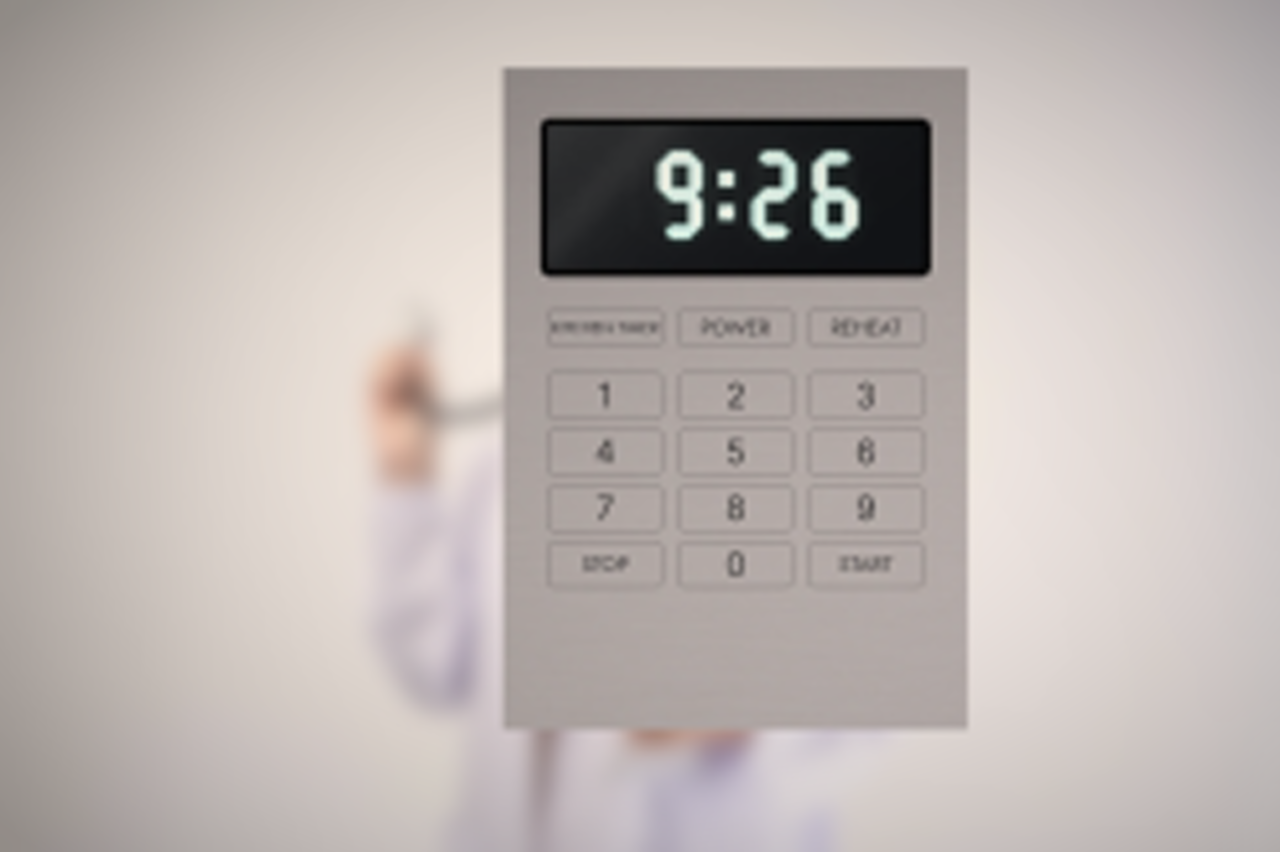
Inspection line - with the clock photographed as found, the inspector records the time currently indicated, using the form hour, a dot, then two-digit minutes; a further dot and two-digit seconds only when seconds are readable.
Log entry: 9.26
